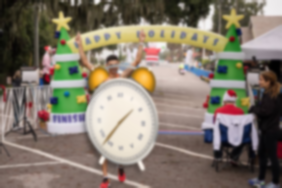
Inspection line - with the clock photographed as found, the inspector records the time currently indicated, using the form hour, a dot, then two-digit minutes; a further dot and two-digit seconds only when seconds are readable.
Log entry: 1.37
